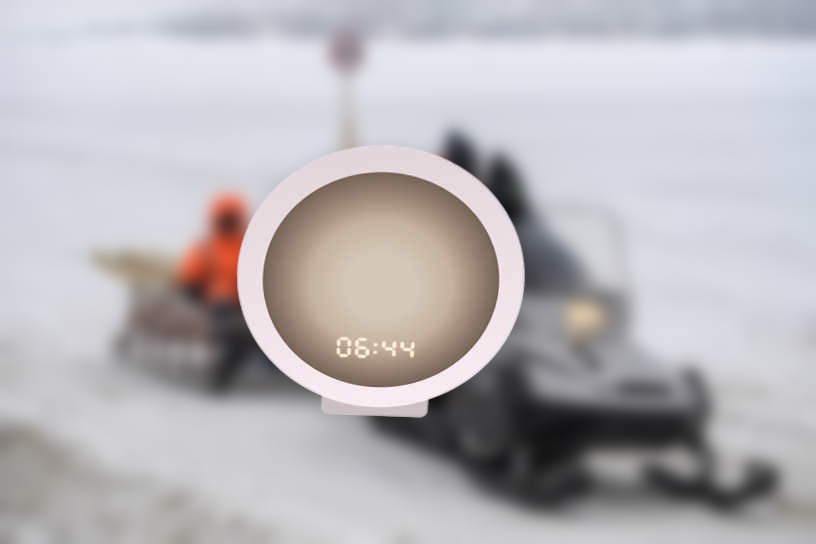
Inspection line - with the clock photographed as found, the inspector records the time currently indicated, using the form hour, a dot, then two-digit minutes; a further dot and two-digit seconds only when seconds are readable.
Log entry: 6.44
